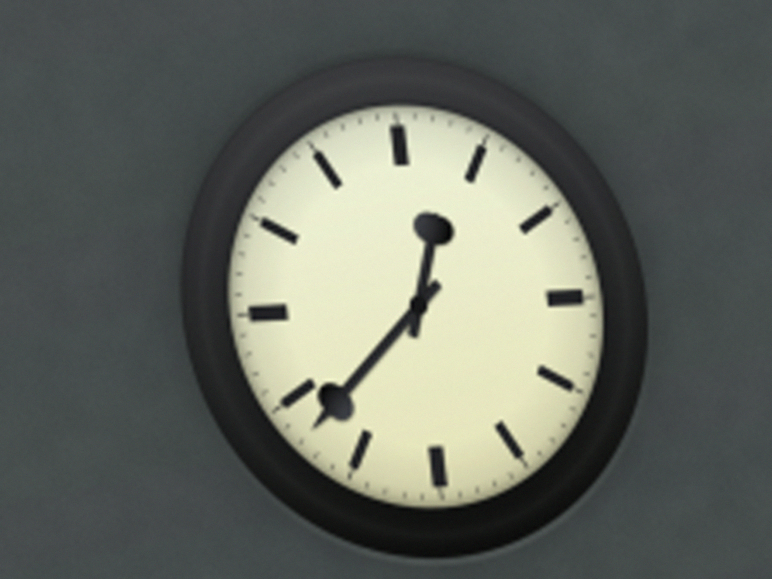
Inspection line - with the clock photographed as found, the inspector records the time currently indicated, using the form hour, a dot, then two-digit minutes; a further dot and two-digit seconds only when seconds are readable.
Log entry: 12.38
